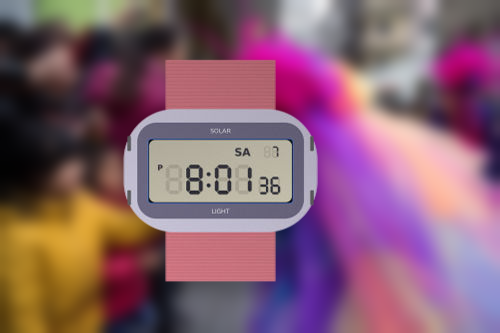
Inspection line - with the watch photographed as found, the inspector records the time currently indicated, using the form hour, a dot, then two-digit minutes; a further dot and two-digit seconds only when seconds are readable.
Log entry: 8.01.36
